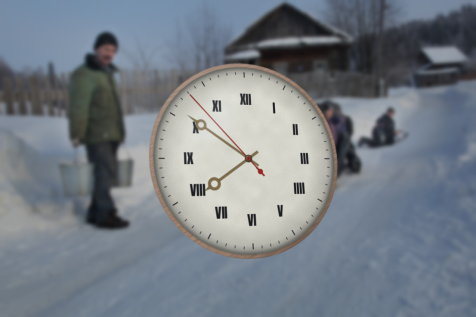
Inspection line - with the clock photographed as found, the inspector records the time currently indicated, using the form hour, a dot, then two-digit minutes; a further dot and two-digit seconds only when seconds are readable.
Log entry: 7.50.53
